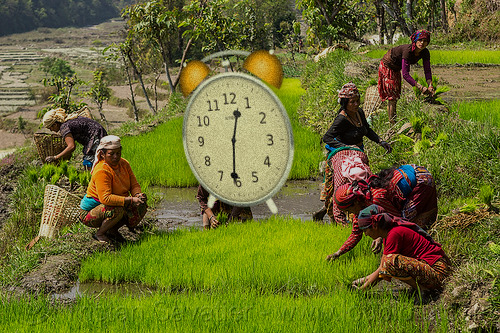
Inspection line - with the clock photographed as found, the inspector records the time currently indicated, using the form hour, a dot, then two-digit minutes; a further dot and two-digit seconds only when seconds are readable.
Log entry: 12.31
